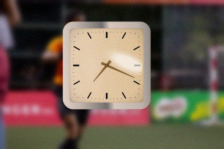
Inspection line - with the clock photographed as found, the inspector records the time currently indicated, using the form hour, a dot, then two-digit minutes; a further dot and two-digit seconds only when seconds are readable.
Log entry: 7.19
